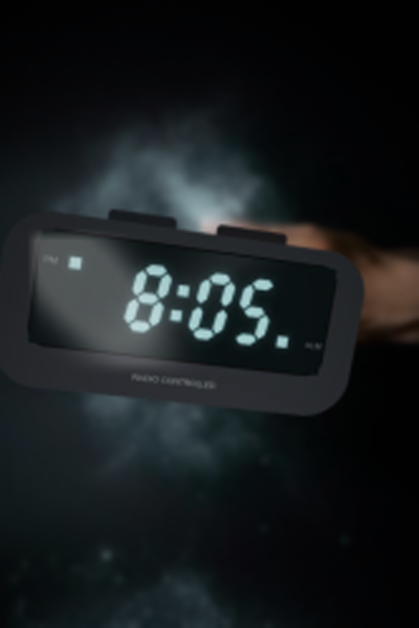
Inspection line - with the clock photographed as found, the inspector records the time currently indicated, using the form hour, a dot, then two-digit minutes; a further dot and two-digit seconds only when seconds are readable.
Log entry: 8.05
